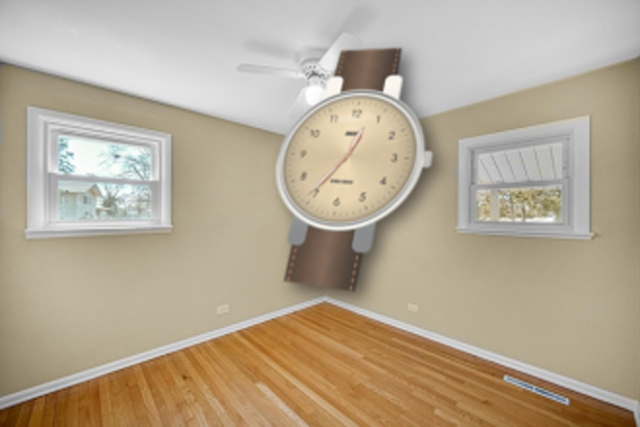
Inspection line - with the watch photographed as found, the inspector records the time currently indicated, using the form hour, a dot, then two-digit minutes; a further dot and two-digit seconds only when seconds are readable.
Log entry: 12.36
